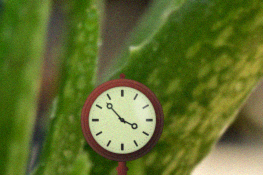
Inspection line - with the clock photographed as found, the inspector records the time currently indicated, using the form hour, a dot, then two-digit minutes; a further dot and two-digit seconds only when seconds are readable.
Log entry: 3.53
